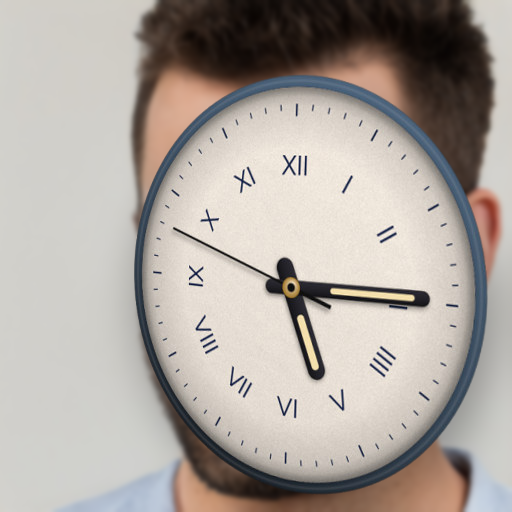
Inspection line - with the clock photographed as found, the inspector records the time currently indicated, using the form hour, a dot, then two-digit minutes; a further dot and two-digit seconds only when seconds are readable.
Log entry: 5.14.48
